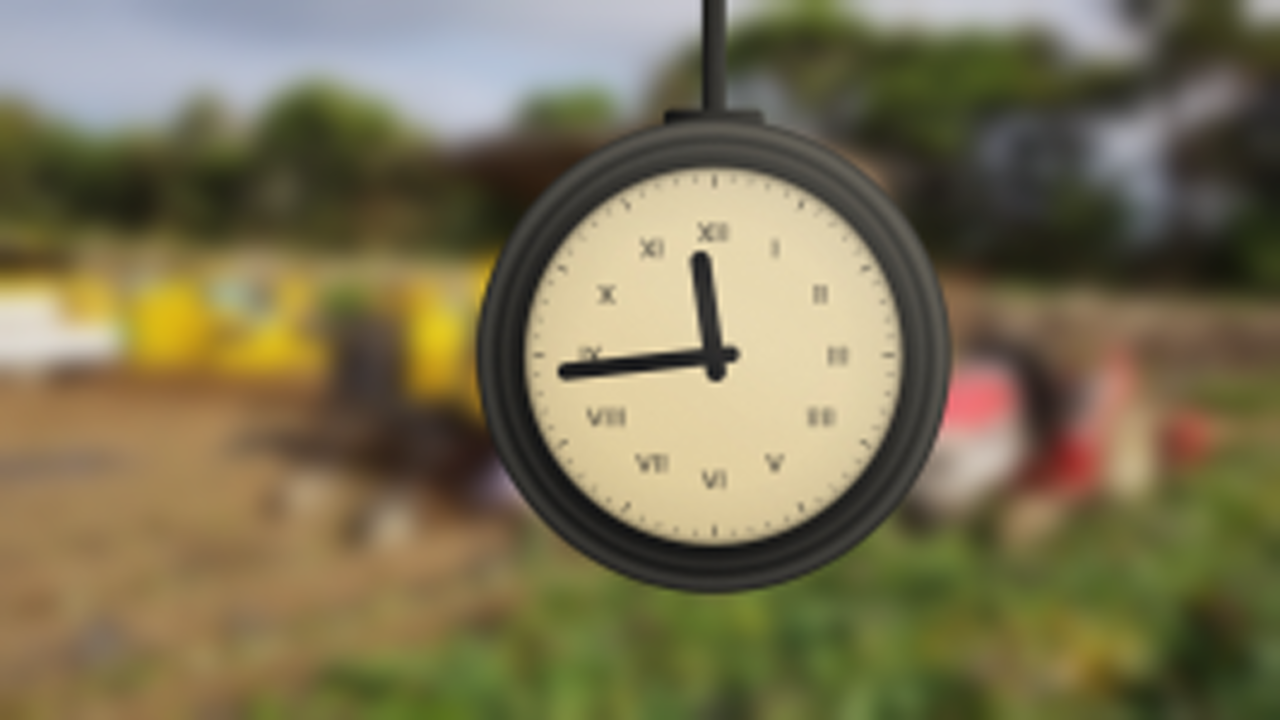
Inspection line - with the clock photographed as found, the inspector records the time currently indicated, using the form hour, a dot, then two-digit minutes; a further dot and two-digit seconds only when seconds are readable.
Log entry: 11.44
